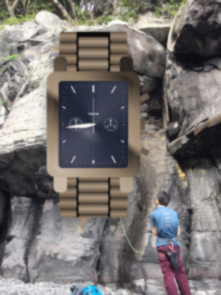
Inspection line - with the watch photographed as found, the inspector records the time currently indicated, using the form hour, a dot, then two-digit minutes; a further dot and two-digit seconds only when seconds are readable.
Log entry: 8.44
